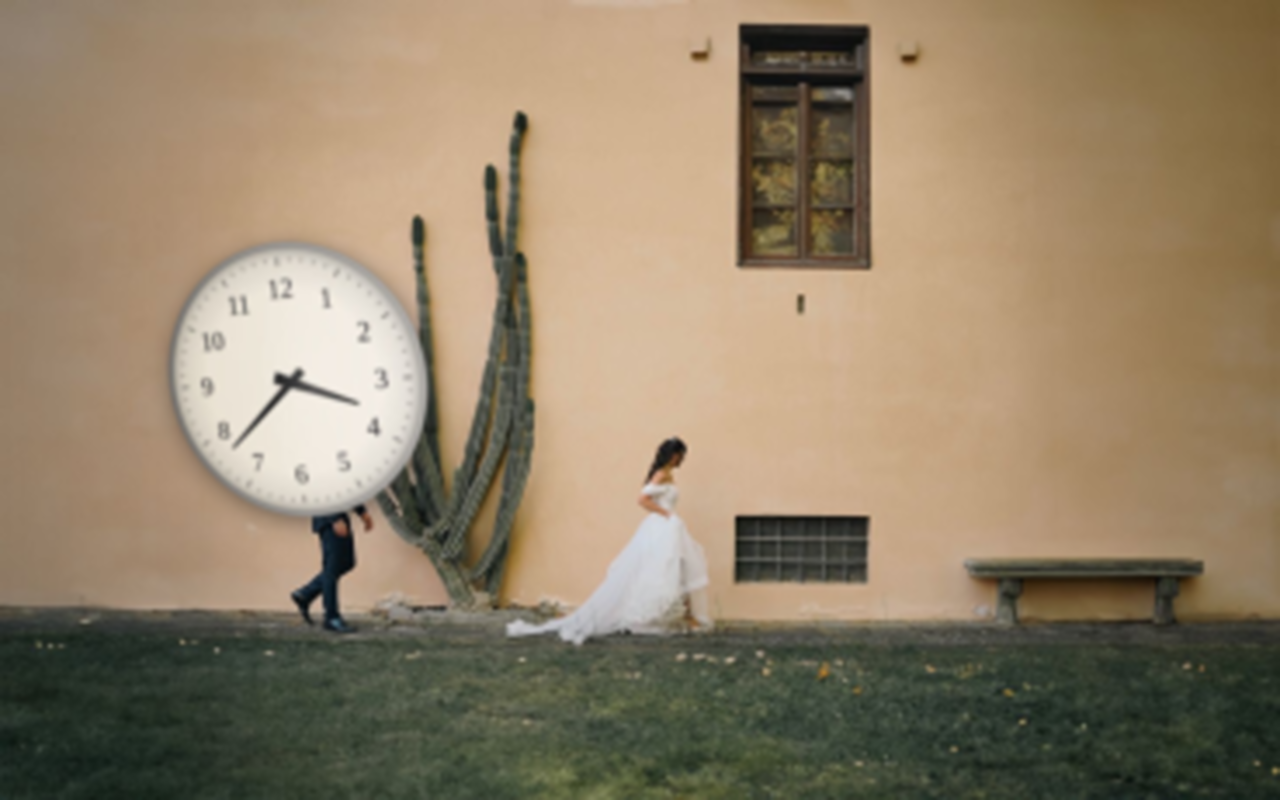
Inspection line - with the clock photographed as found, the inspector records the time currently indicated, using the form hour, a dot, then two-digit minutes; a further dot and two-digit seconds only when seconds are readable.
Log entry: 3.38
